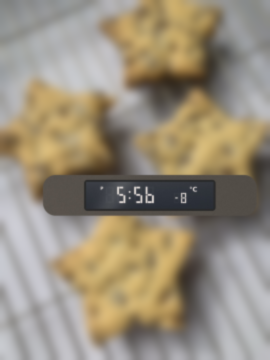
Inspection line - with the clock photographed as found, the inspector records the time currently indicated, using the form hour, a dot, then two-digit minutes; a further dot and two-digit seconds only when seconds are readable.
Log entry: 5.56
